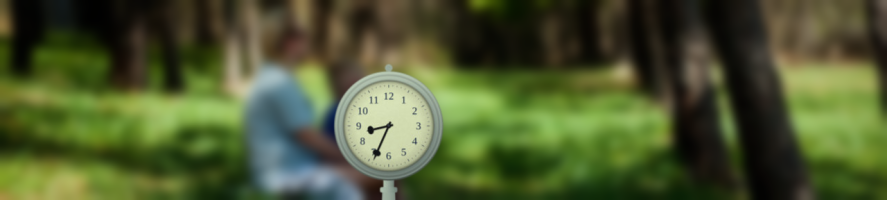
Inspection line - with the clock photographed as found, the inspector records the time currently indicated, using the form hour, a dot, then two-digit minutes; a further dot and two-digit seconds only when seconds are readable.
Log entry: 8.34
